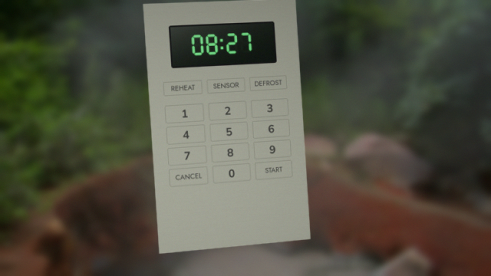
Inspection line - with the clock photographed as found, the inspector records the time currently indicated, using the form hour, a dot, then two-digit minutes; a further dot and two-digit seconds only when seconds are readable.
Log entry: 8.27
